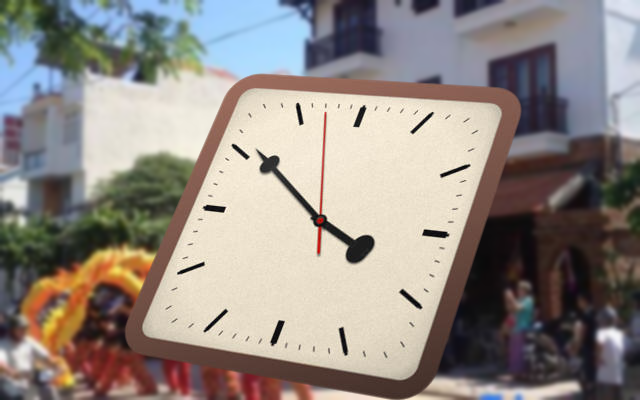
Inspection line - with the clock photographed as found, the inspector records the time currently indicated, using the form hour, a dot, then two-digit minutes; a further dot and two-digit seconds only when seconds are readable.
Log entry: 3.50.57
